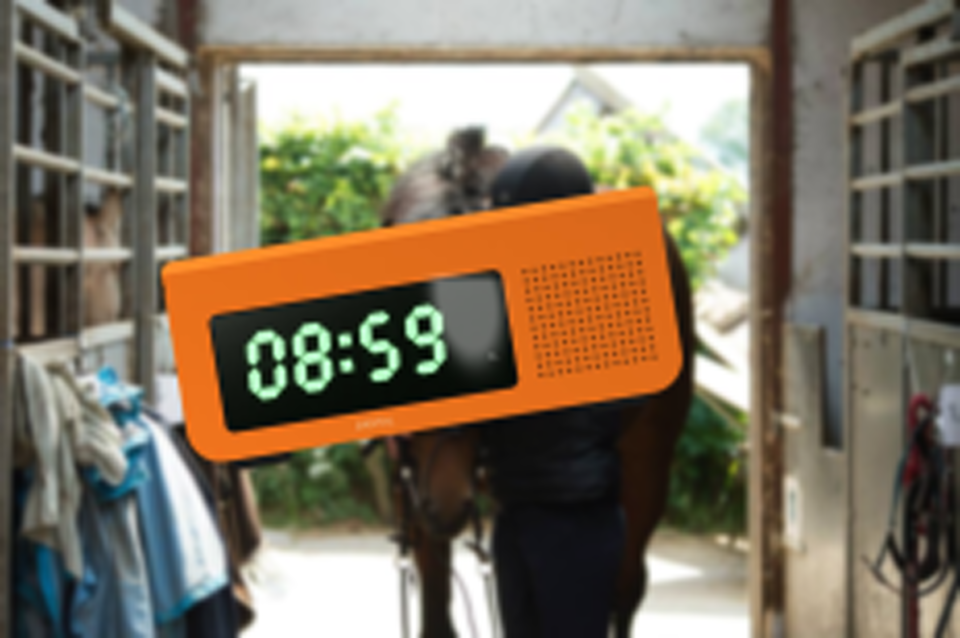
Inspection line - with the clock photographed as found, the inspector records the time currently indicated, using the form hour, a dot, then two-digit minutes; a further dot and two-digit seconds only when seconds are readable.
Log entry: 8.59
